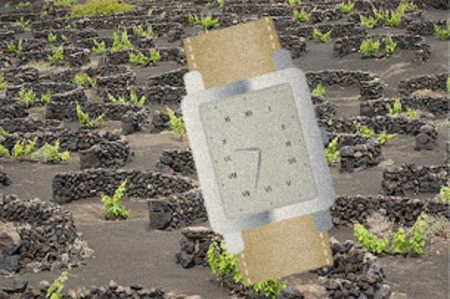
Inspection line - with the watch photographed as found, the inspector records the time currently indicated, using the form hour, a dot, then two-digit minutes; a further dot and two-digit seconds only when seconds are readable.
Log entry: 9.33
